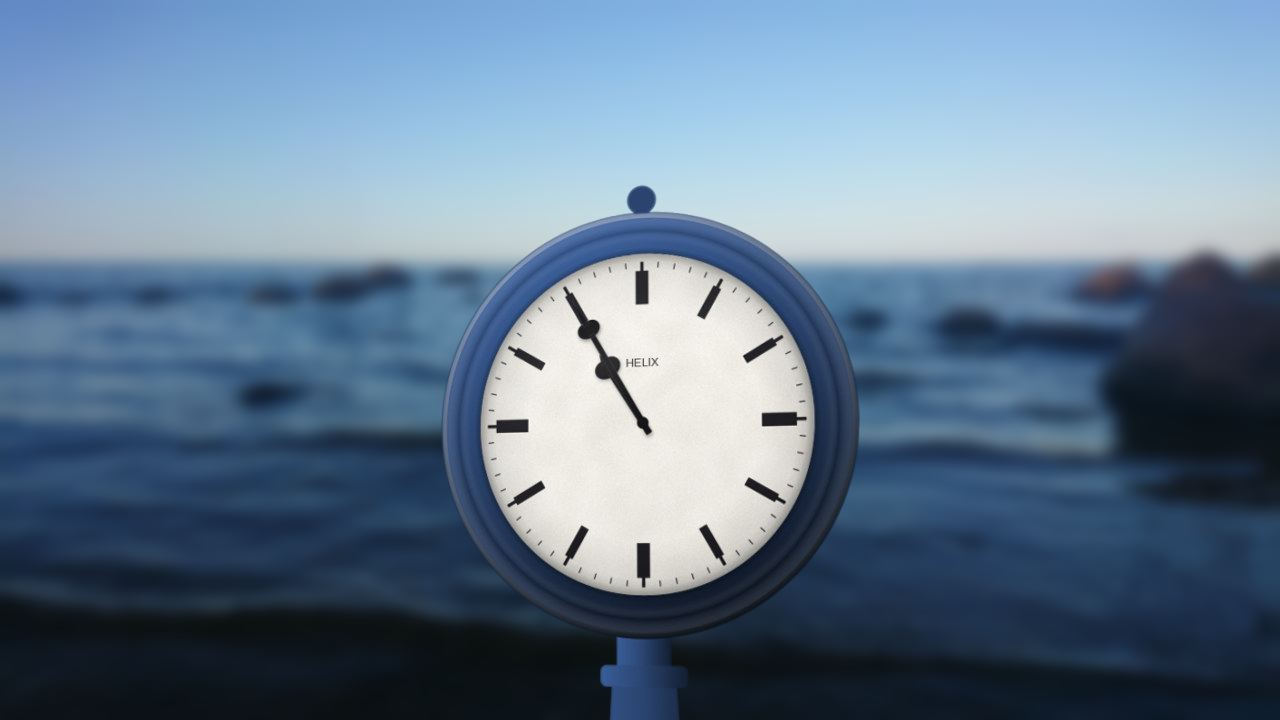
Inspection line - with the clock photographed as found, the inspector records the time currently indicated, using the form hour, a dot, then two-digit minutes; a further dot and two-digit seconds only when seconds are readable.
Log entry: 10.55
